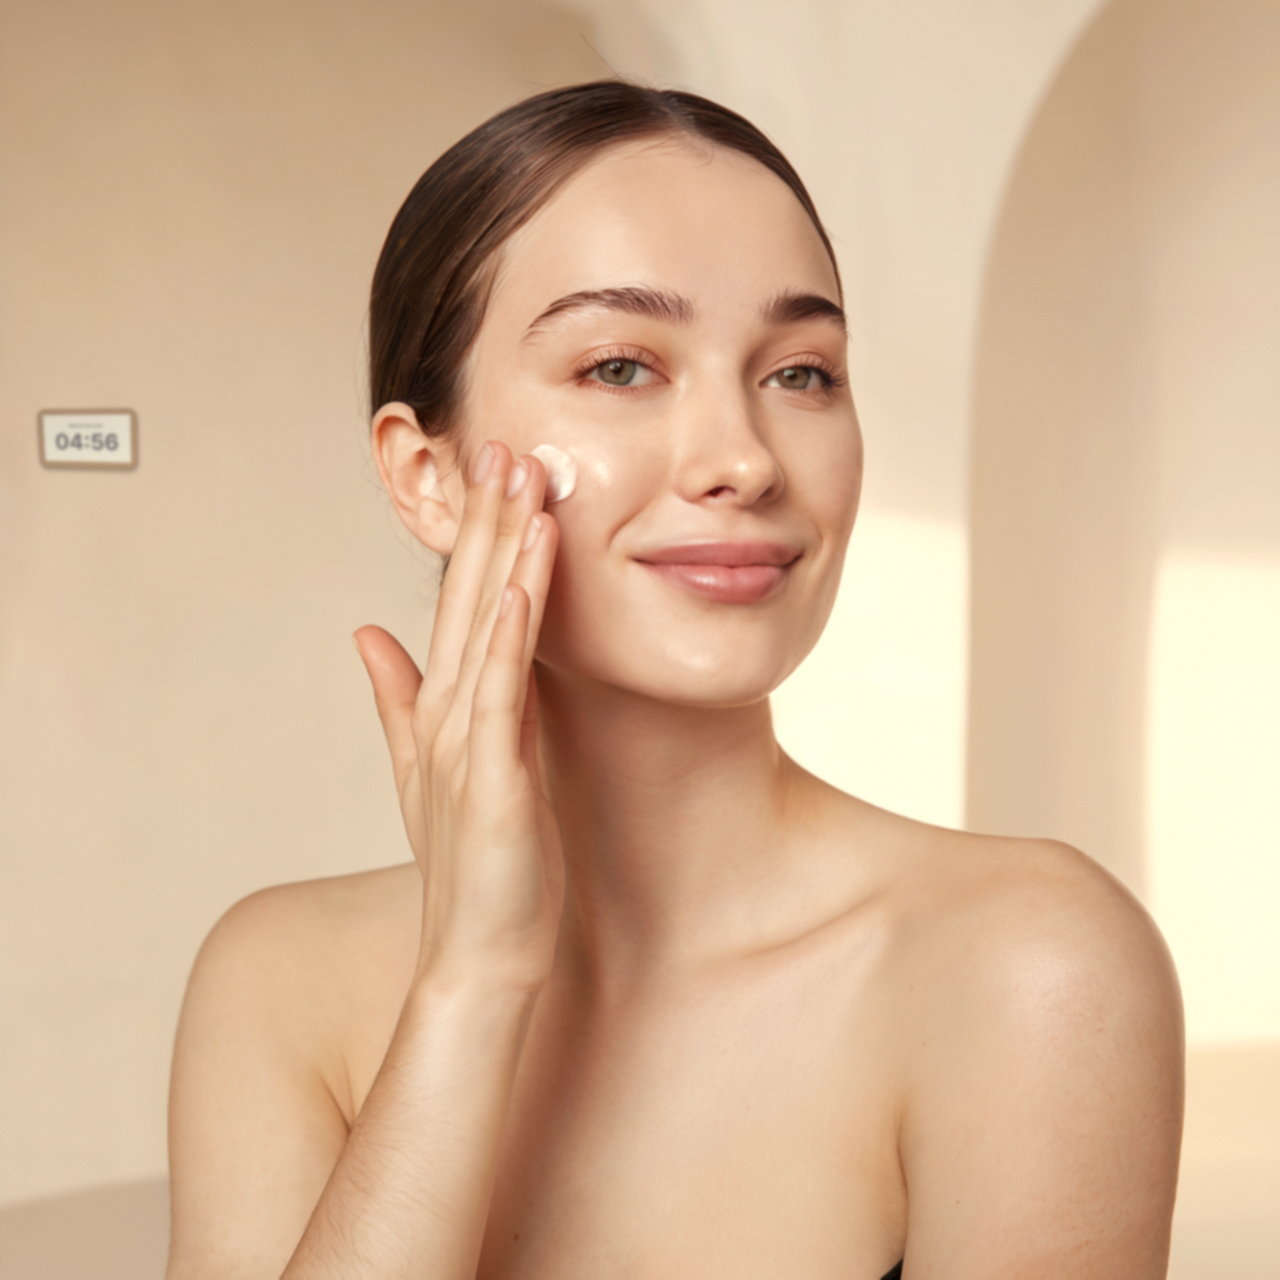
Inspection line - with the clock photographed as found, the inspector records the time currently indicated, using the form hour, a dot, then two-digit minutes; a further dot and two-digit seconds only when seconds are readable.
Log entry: 4.56
